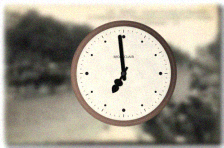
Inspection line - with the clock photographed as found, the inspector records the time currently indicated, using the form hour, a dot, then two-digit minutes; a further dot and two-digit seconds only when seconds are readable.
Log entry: 6.59
